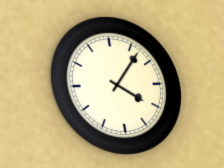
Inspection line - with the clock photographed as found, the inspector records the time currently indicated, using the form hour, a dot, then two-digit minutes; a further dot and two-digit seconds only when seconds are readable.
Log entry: 4.07
